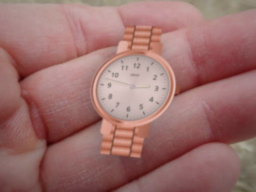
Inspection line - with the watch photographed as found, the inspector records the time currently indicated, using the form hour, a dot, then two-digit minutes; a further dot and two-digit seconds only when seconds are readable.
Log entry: 2.47
